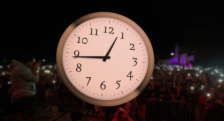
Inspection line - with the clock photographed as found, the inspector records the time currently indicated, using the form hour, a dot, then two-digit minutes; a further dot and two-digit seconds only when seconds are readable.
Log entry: 12.44
